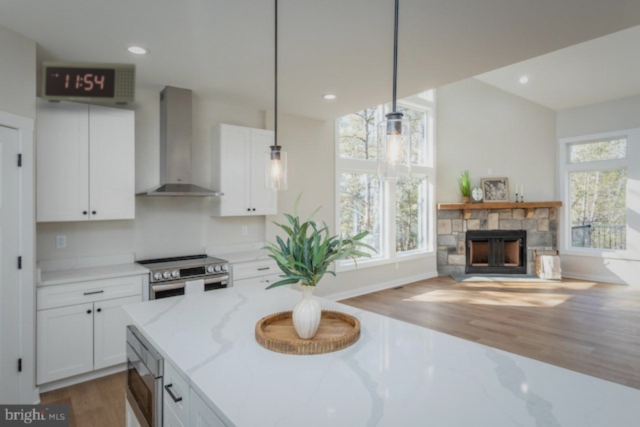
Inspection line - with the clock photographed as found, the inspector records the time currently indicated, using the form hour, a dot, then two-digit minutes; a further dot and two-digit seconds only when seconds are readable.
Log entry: 11.54
